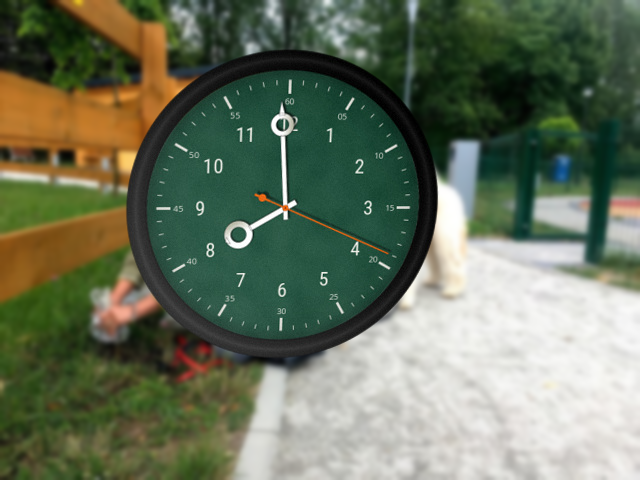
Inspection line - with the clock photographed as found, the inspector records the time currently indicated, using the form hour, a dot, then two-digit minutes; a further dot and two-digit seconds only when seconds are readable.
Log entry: 7.59.19
